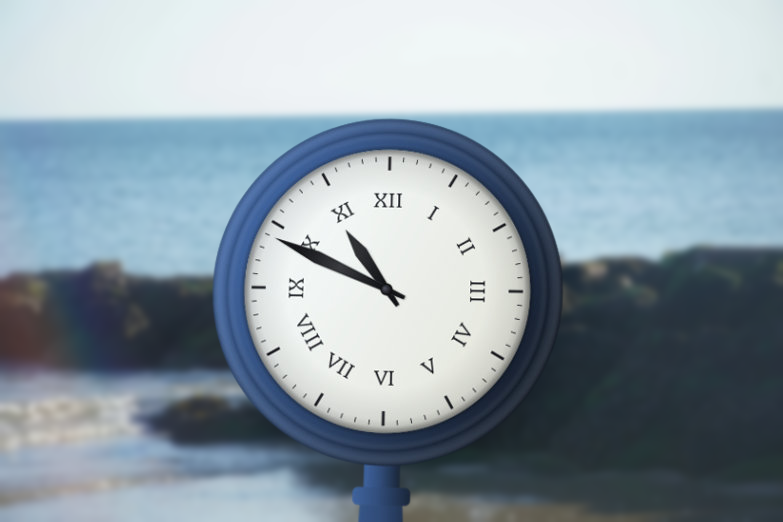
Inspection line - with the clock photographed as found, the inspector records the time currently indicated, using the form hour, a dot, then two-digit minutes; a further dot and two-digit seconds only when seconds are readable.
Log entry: 10.49
